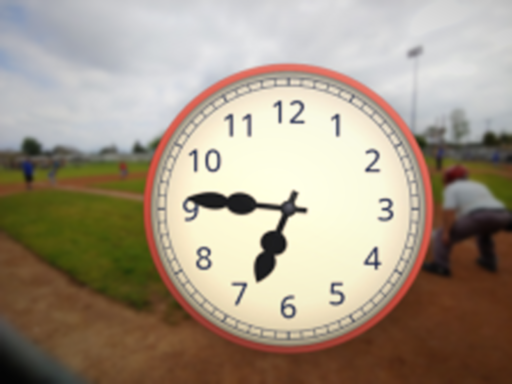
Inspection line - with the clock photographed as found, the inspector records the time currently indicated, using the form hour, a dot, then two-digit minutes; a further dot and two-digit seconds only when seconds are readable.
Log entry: 6.46
